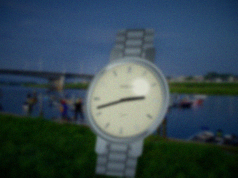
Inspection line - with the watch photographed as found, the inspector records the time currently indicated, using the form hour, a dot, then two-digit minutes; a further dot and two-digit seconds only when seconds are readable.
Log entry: 2.42
